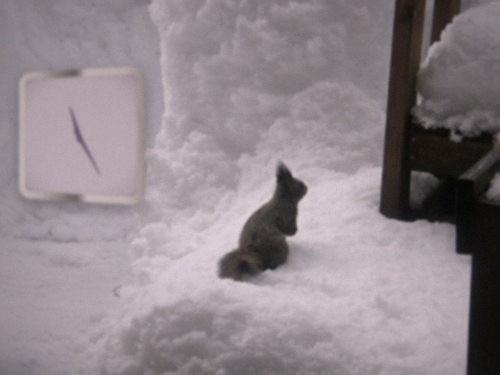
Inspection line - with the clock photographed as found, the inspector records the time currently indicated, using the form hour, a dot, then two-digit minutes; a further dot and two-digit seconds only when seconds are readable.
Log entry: 11.25
